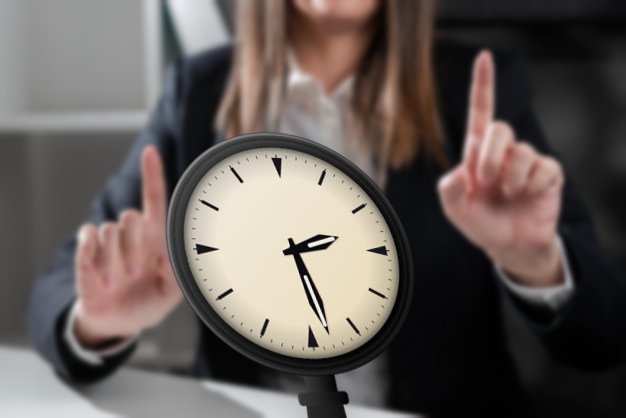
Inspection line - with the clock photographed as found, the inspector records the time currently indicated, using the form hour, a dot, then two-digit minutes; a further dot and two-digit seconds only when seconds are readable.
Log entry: 2.28
